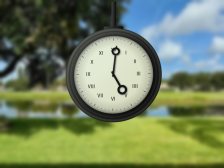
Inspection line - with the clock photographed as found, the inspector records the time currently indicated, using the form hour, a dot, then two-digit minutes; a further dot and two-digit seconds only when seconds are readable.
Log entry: 5.01
